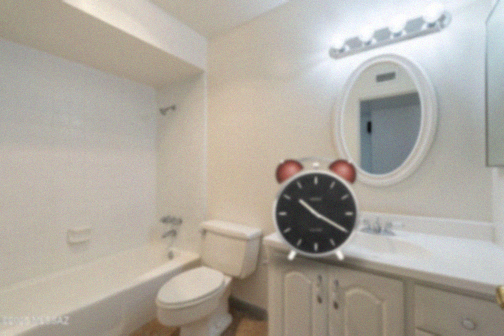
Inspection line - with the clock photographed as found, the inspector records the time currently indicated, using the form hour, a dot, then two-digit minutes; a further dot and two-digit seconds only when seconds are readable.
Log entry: 10.20
